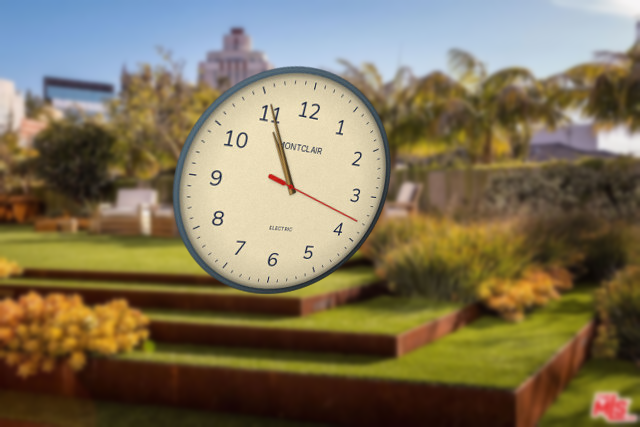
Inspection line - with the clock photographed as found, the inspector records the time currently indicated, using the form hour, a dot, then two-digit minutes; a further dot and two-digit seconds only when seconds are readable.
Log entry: 10.55.18
